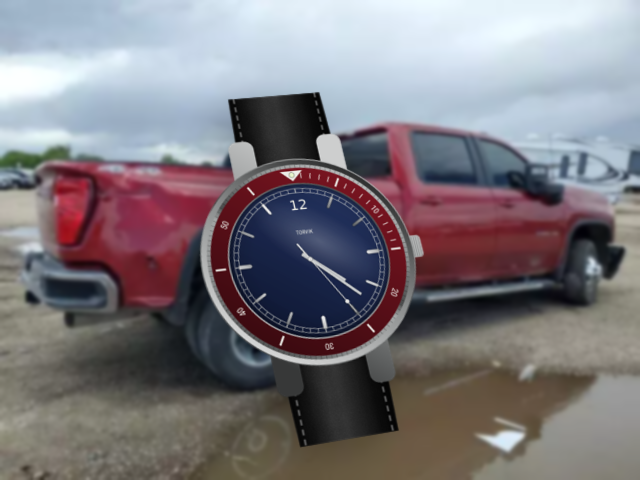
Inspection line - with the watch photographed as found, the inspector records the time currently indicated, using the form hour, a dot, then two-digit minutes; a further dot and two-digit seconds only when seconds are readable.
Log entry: 4.22.25
